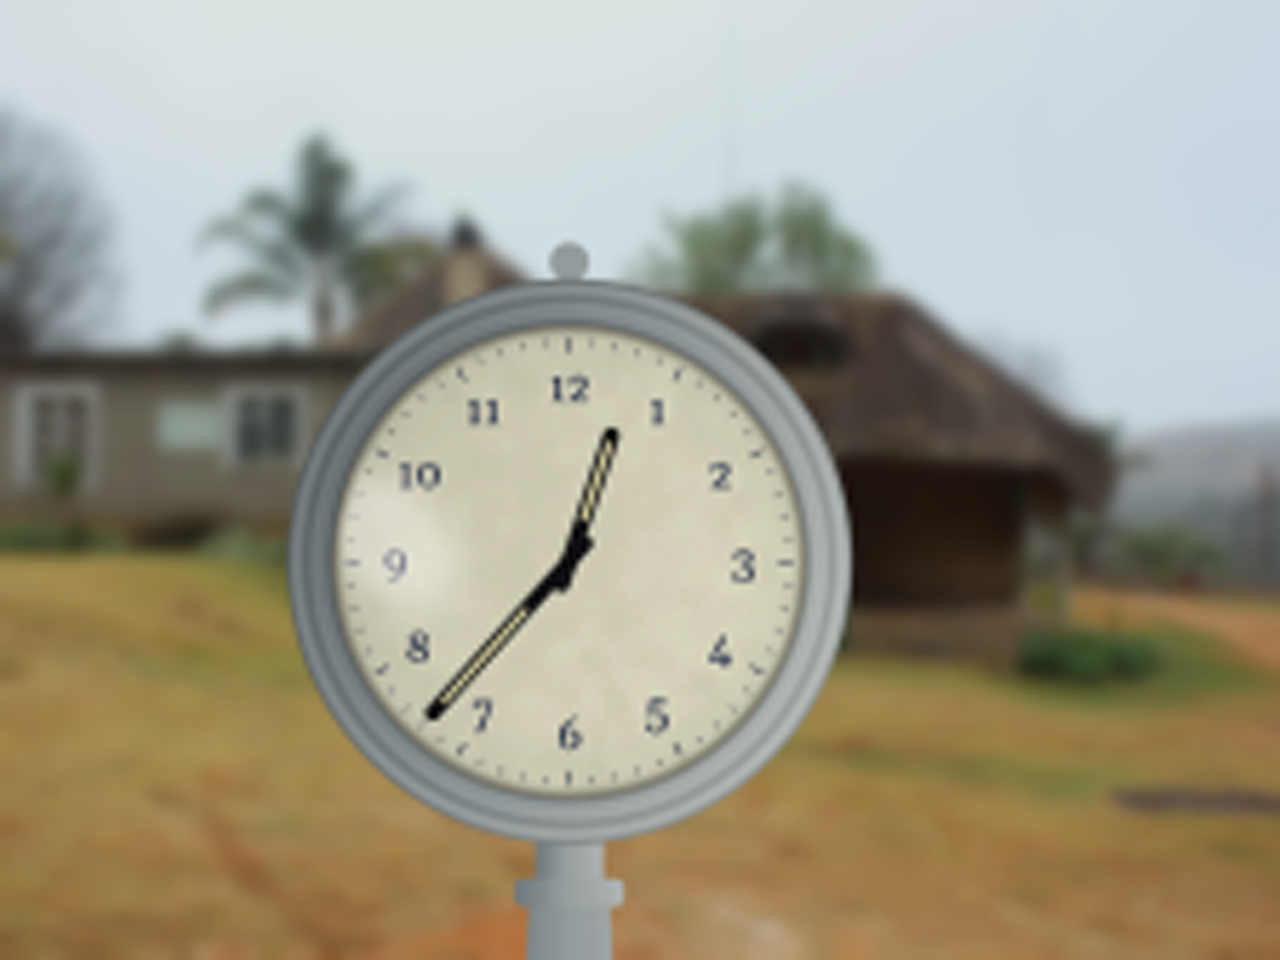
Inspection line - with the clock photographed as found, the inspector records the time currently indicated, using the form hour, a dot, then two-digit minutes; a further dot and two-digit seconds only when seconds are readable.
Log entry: 12.37
